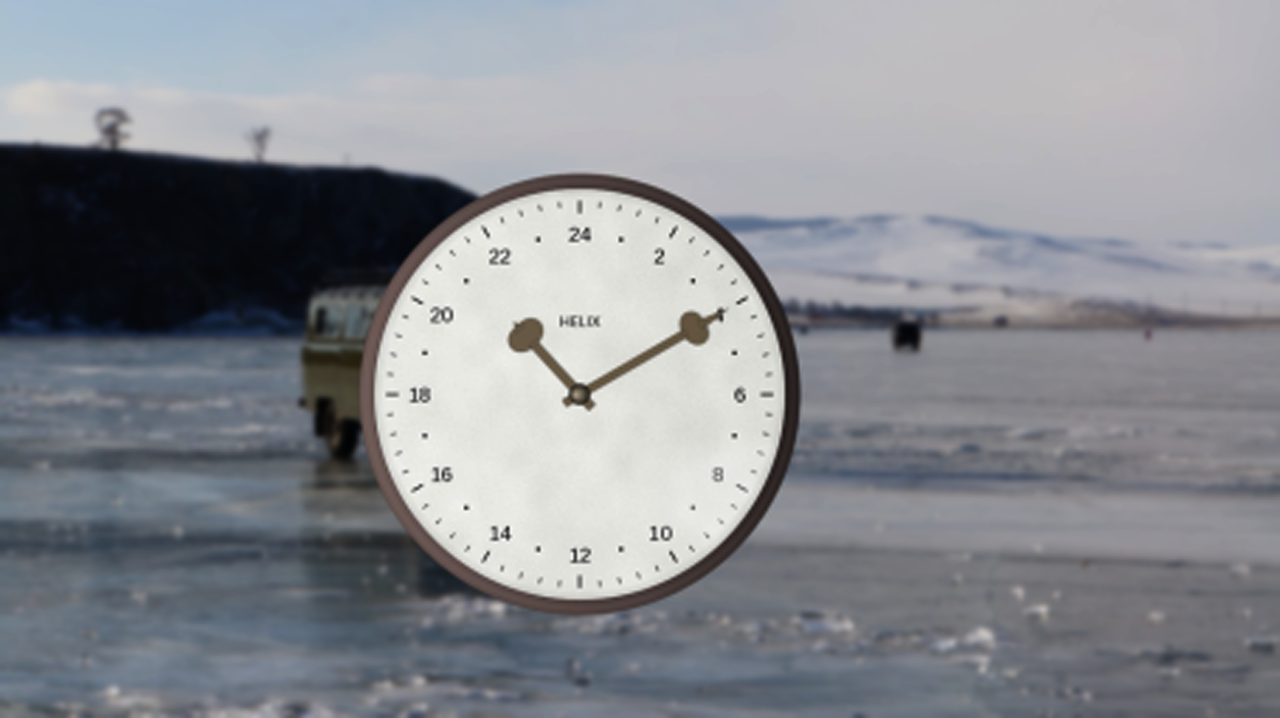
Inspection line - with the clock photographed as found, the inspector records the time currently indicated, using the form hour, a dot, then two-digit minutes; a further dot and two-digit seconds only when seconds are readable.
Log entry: 21.10
